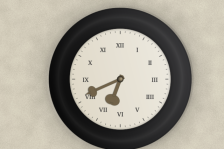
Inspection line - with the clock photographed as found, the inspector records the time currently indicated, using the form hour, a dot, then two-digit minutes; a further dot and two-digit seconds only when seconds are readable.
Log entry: 6.41
